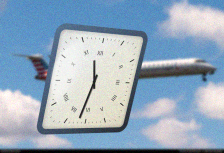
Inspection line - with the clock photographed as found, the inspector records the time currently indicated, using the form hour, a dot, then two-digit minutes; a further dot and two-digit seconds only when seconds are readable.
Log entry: 11.32
